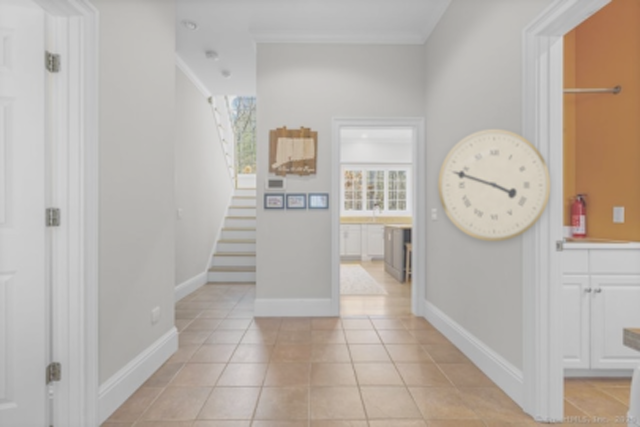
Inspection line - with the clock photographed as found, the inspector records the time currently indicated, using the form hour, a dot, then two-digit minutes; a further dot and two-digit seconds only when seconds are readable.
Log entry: 3.48
